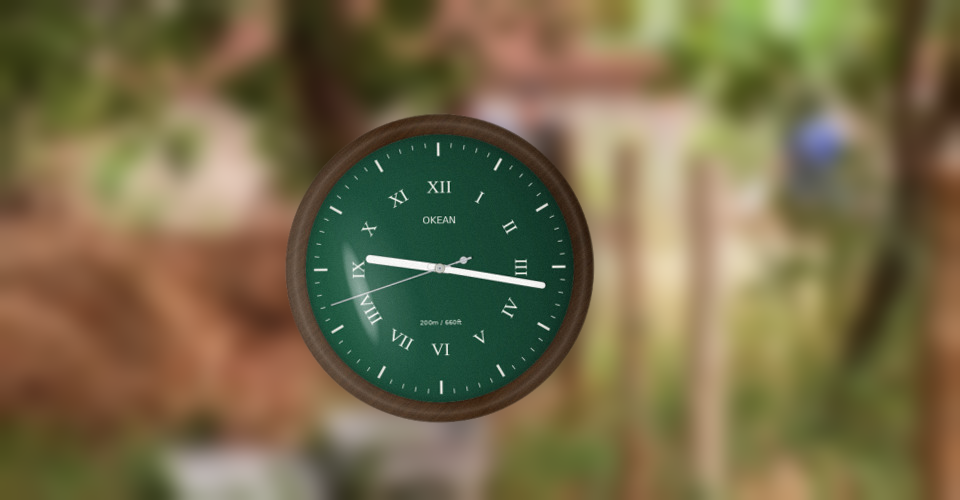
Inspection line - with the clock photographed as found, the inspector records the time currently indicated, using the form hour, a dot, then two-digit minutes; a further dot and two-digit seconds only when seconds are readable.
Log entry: 9.16.42
